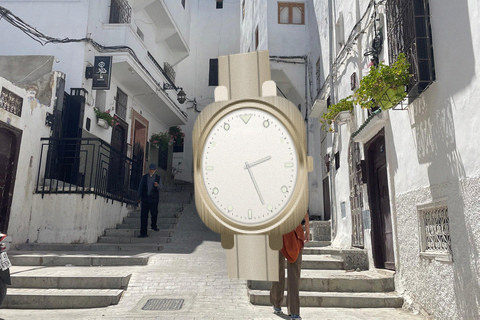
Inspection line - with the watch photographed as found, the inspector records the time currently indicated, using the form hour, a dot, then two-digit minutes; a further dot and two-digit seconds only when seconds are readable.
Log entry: 2.26
